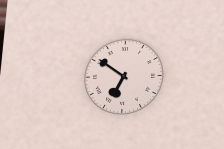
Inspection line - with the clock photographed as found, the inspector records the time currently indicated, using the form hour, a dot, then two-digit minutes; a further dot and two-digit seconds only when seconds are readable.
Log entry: 6.51
